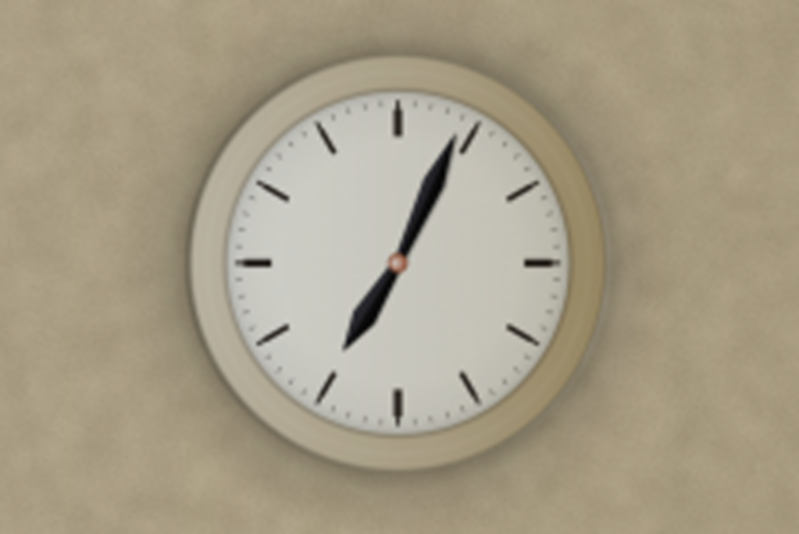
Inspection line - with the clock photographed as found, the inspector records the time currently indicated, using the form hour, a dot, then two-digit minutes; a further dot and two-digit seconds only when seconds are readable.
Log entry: 7.04
